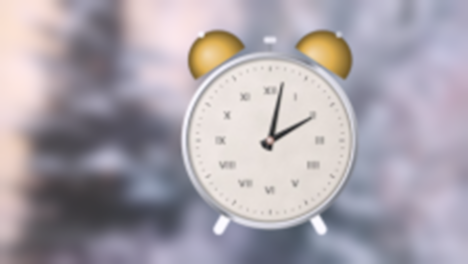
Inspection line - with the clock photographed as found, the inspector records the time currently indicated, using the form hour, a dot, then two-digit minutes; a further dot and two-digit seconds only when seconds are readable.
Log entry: 2.02
